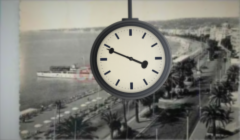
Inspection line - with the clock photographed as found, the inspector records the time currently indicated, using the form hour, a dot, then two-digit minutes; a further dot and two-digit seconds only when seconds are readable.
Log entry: 3.49
